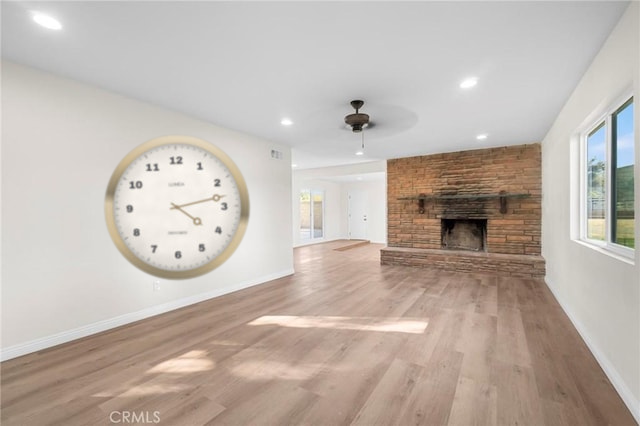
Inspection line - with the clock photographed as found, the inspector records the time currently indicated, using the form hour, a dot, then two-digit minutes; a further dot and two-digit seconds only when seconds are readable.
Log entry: 4.13
